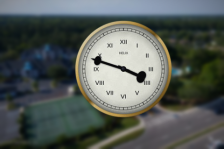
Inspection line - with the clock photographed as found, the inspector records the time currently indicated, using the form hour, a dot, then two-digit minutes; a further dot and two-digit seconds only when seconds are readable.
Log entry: 3.48
